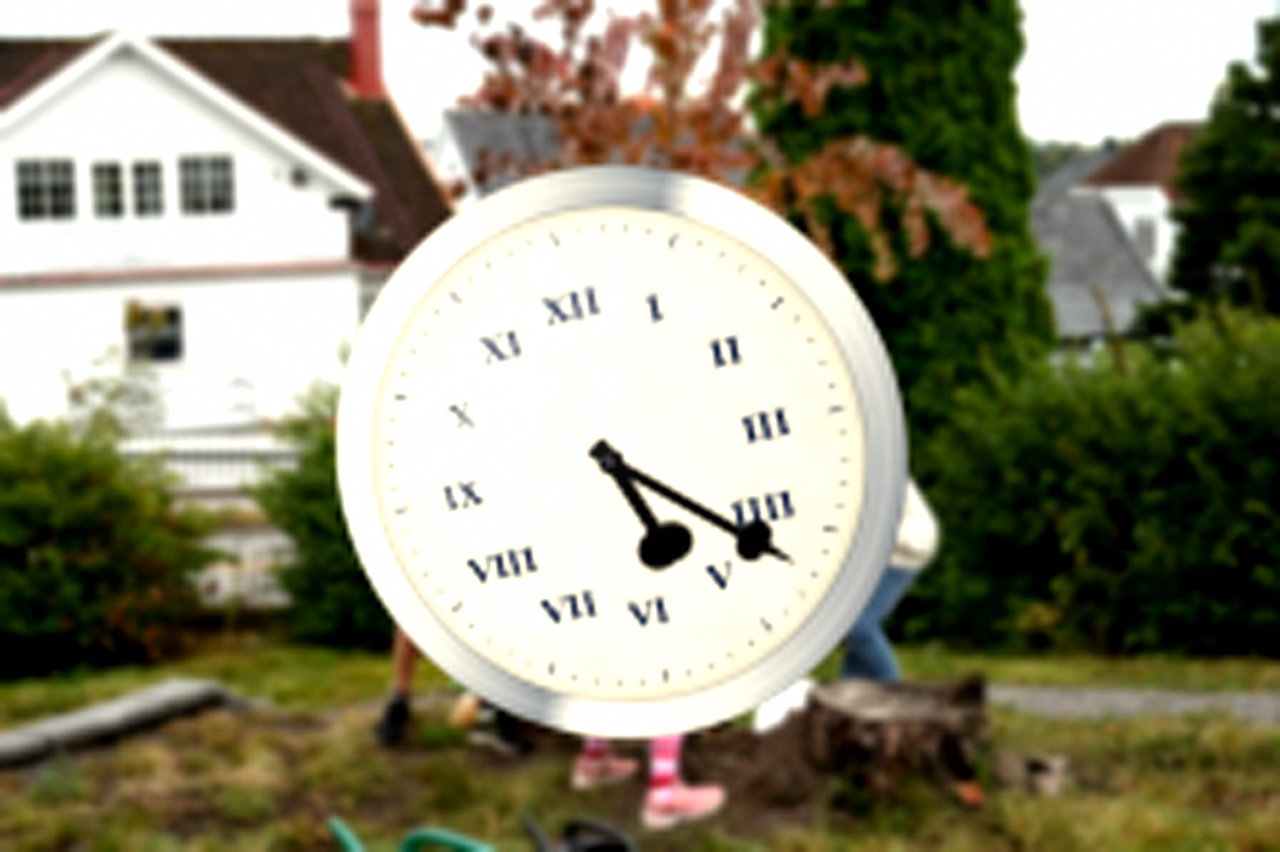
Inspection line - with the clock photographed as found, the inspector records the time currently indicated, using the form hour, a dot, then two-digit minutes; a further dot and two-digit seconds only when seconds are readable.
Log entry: 5.22
